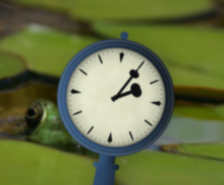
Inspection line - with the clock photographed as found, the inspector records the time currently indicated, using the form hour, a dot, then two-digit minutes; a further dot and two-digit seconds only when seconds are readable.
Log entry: 2.05
